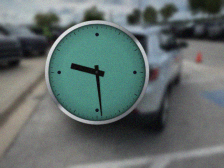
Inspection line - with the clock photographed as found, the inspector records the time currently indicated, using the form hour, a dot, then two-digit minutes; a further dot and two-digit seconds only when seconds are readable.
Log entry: 9.29
